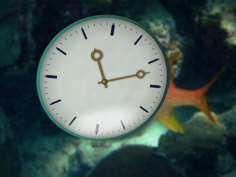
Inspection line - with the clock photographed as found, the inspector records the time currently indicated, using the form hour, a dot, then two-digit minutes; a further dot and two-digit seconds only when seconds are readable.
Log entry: 11.12
